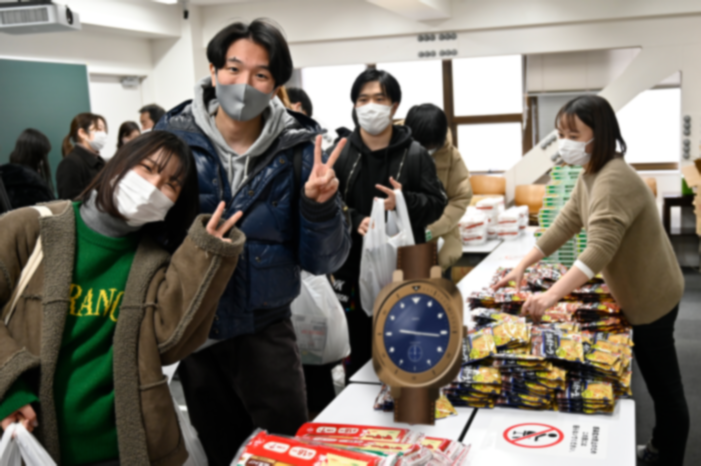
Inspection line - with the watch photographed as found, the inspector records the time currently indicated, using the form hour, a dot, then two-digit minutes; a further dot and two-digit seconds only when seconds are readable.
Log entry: 9.16
